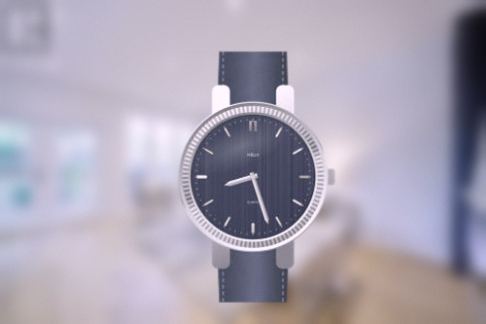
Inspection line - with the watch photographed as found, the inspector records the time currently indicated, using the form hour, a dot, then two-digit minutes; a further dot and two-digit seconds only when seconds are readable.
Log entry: 8.27
